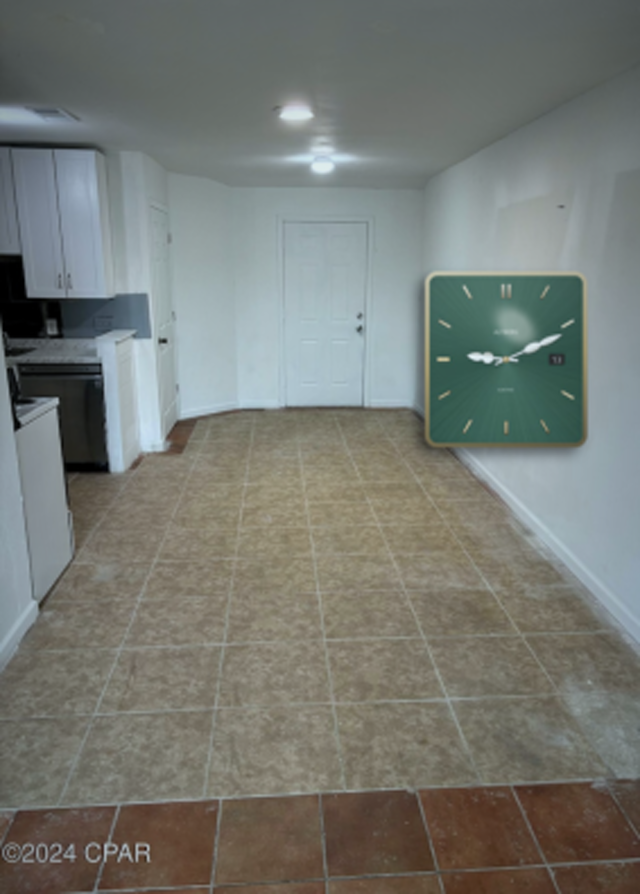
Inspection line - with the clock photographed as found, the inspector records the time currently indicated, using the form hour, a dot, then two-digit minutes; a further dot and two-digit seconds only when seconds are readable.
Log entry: 9.11
